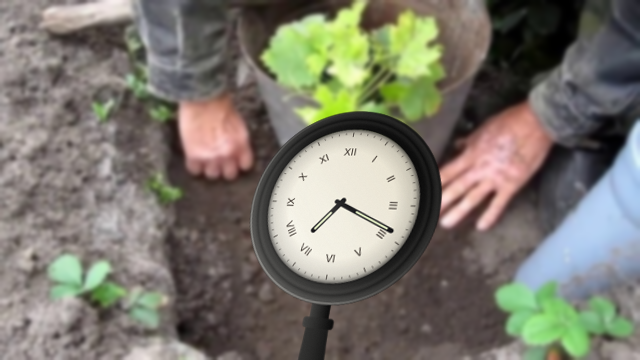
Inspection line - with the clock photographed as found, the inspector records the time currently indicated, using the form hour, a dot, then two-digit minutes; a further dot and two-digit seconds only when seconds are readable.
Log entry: 7.19
